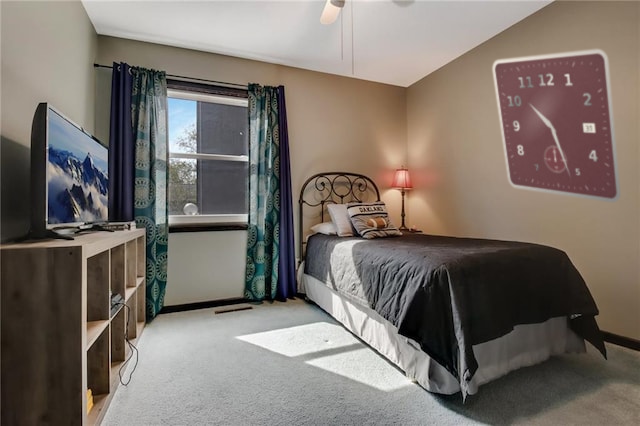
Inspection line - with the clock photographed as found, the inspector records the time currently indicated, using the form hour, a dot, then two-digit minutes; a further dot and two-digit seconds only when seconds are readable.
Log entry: 10.27
